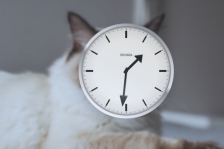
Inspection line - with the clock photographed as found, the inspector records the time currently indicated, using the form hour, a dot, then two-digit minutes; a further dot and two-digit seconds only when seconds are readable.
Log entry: 1.31
